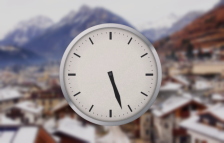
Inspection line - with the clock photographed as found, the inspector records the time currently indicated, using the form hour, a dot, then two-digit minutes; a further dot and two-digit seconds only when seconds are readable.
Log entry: 5.27
